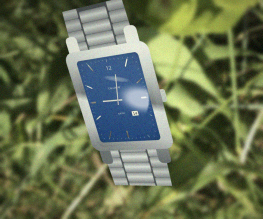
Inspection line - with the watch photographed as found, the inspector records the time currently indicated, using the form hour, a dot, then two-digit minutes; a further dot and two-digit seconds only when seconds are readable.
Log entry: 9.02
